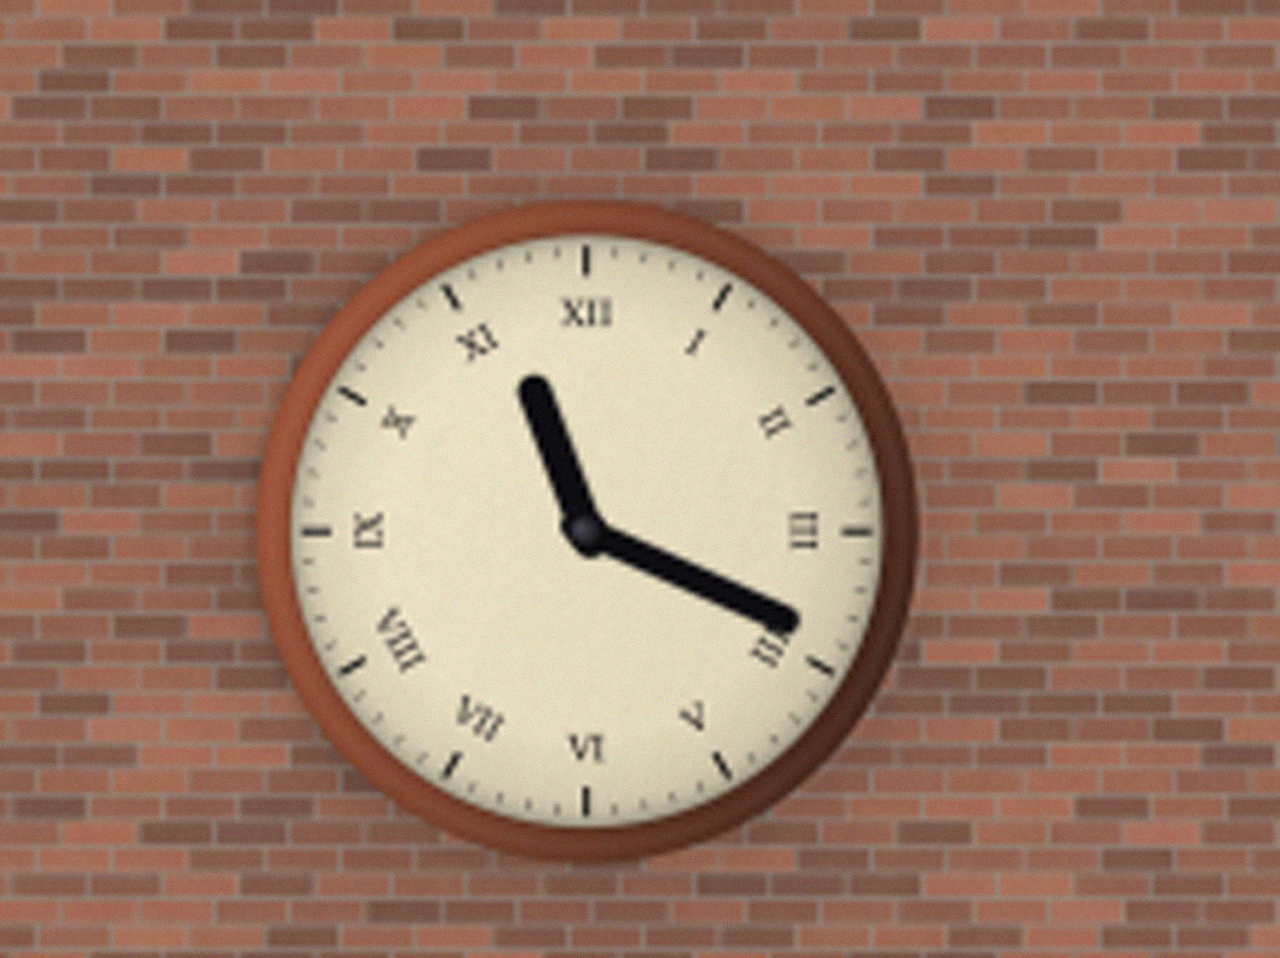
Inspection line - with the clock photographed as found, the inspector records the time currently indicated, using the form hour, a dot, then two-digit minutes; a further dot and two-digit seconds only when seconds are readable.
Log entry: 11.19
